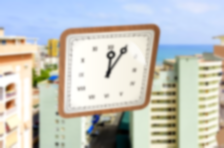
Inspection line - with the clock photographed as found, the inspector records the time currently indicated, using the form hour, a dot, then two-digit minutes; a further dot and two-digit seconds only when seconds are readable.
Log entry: 12.05
